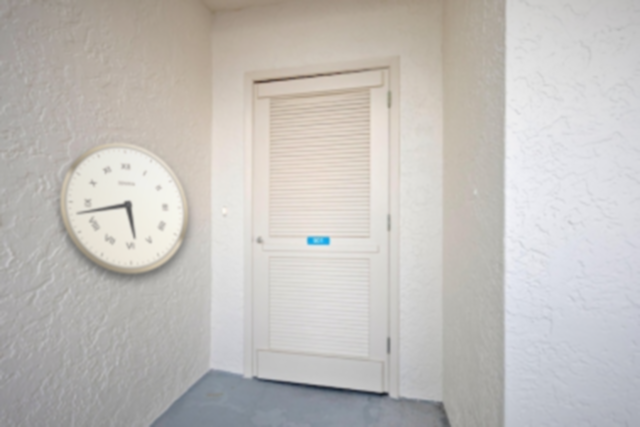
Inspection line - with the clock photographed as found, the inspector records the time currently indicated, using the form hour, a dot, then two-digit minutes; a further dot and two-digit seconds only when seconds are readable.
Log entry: 5.43
